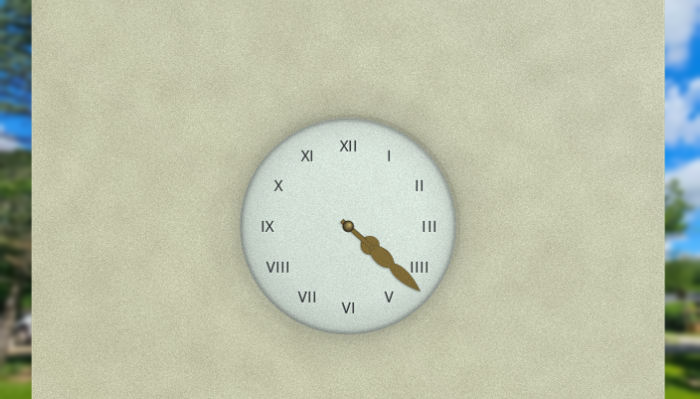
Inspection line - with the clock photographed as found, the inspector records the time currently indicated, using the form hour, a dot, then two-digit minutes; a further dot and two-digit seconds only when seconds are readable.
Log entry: 4.22
